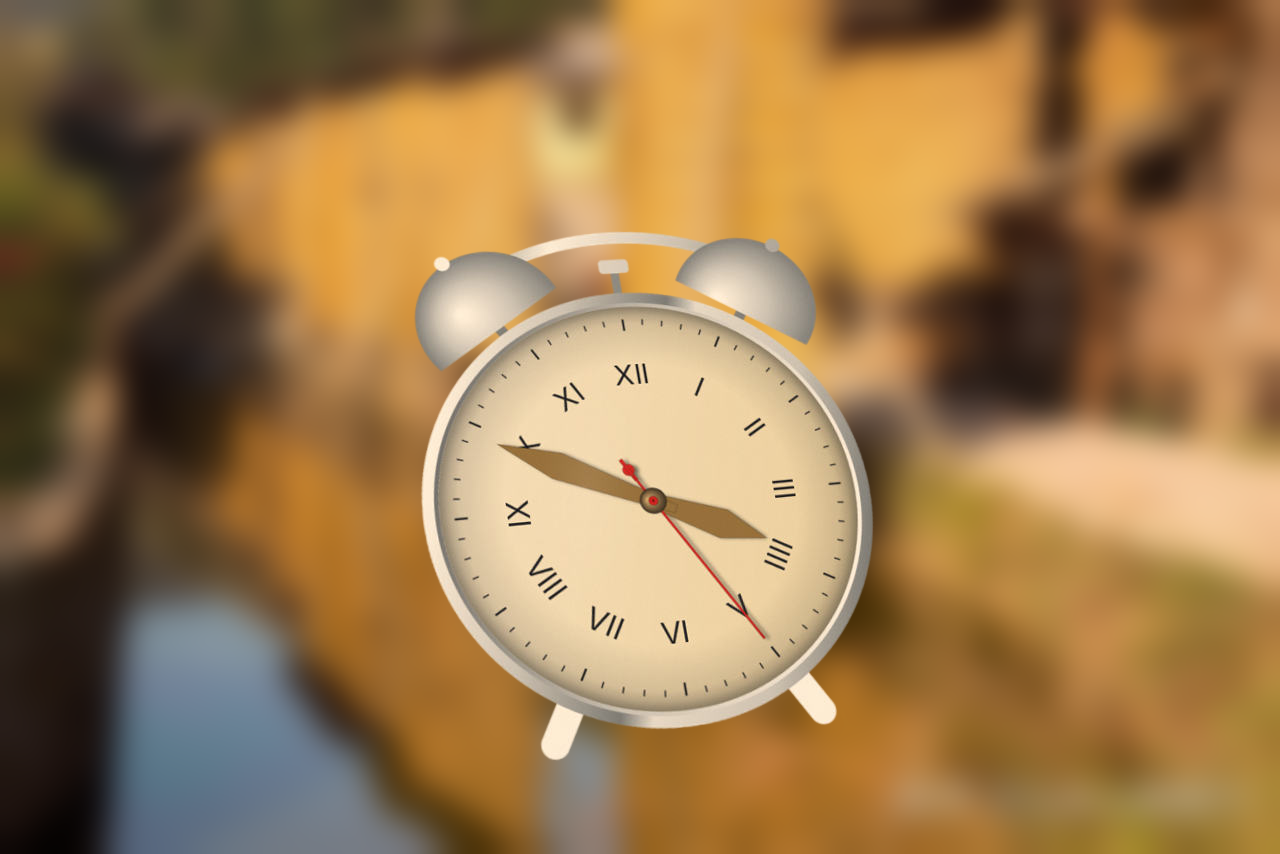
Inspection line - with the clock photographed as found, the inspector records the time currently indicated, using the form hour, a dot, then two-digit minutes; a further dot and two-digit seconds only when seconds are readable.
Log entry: 3.49.25
